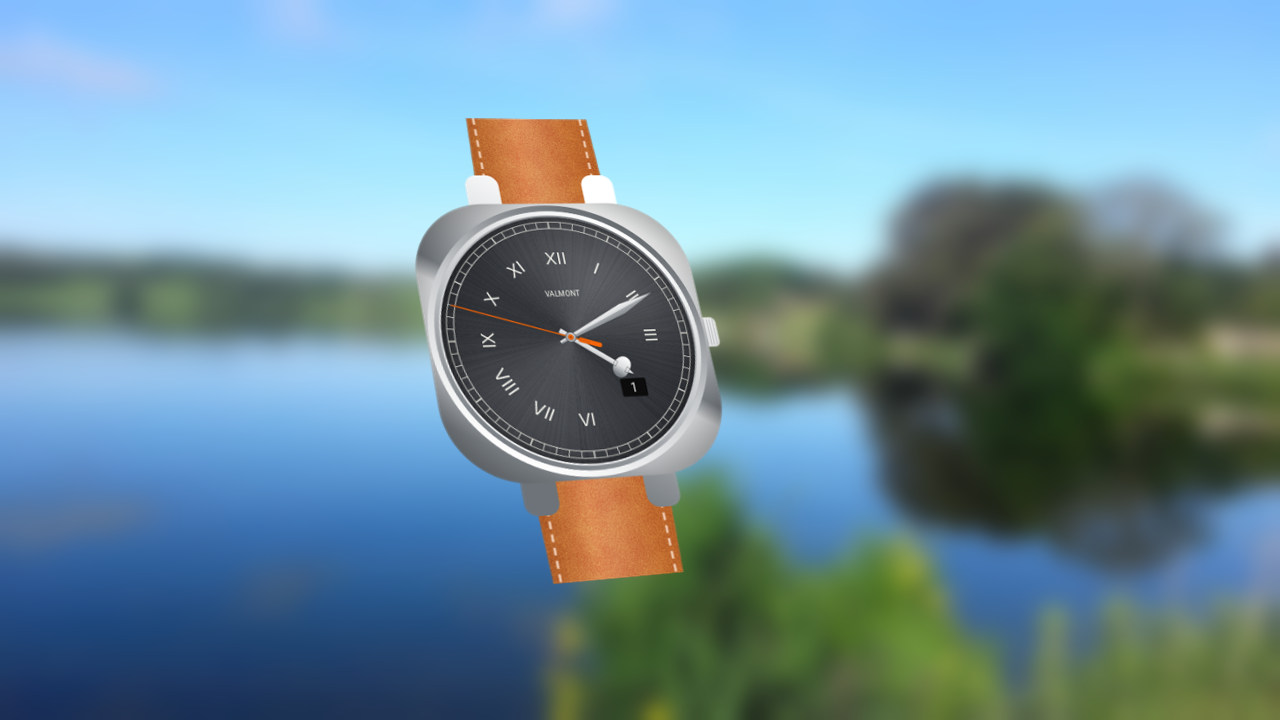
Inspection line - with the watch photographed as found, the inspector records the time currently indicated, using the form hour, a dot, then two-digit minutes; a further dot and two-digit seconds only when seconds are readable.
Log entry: 4.10.48
